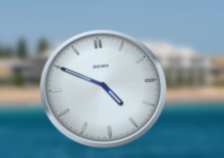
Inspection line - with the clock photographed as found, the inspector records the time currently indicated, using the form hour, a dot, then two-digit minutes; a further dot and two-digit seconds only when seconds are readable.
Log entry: 4.50
